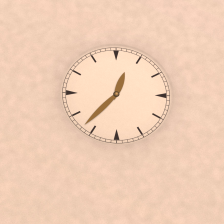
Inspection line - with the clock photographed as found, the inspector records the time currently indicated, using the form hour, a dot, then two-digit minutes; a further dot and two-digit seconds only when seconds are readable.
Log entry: 12.37
